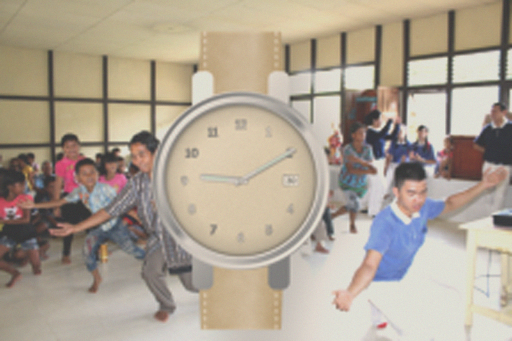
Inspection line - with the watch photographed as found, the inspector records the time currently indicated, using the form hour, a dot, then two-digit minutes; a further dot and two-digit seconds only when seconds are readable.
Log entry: 9.10
